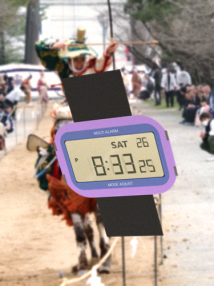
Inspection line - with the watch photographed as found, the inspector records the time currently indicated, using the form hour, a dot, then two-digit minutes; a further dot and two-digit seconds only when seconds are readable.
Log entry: 8.33.25
